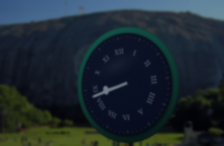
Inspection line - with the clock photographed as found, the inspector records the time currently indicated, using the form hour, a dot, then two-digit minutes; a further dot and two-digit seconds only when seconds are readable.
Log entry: 8.43
